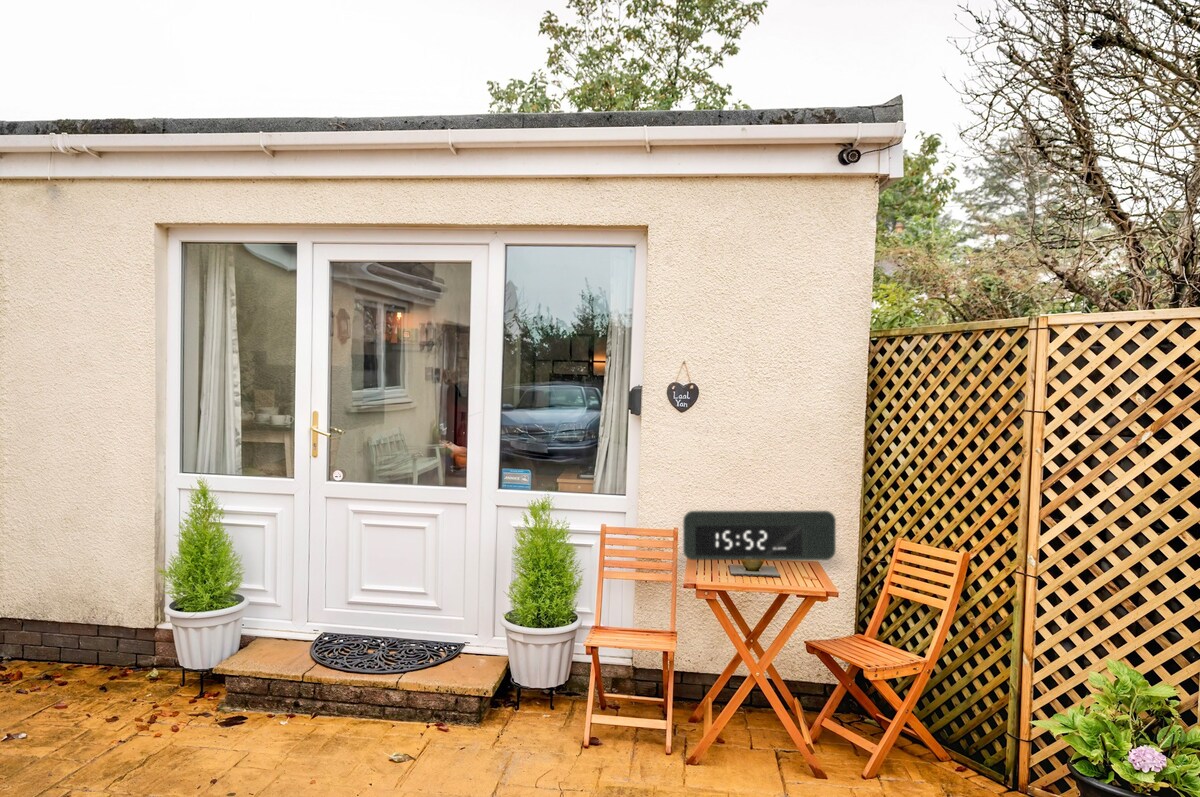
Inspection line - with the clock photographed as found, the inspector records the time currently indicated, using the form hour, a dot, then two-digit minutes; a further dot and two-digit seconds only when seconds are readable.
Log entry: 15.52
